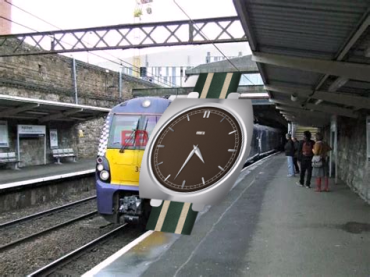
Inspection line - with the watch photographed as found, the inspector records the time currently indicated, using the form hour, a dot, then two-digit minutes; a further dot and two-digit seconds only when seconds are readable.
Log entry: 4.33
